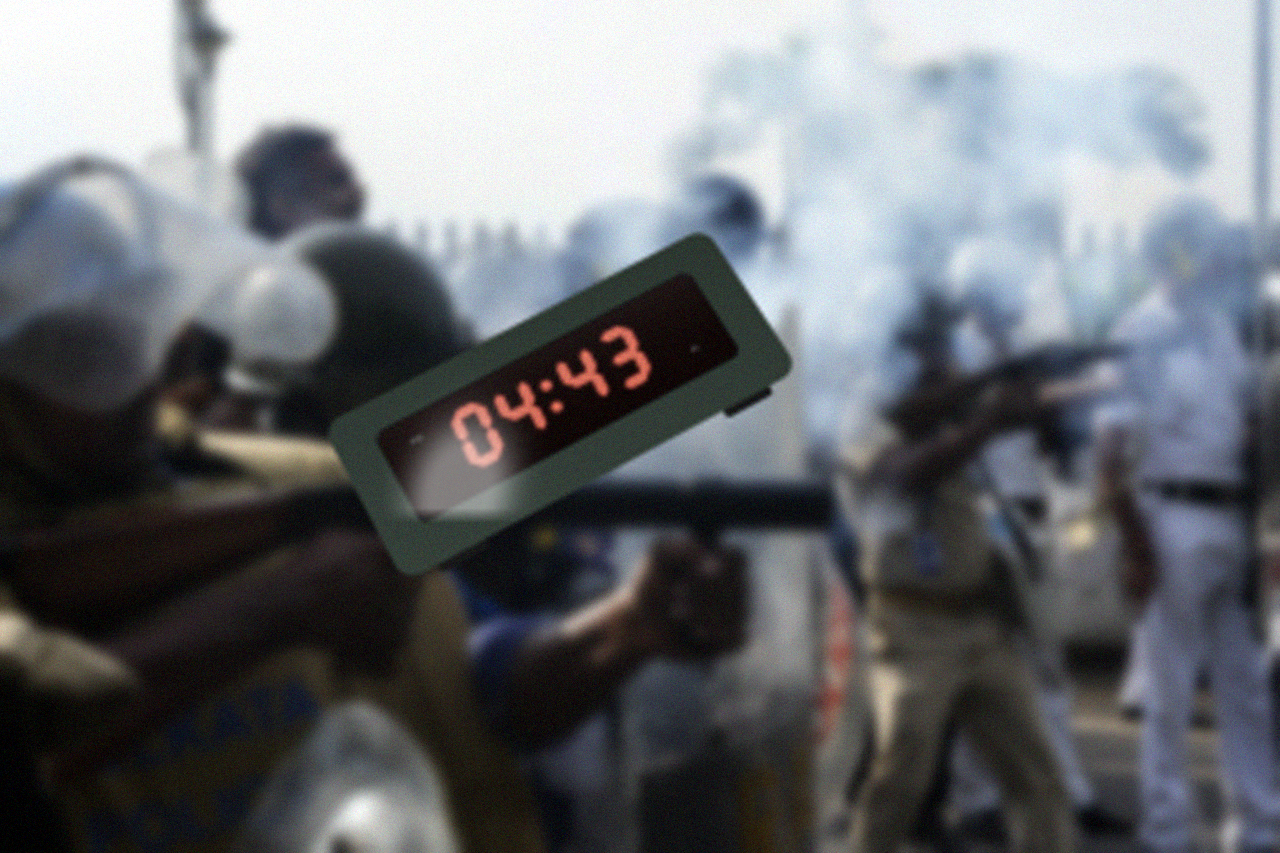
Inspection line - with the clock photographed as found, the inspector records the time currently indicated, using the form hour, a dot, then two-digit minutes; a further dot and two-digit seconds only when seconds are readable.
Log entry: 4.43
